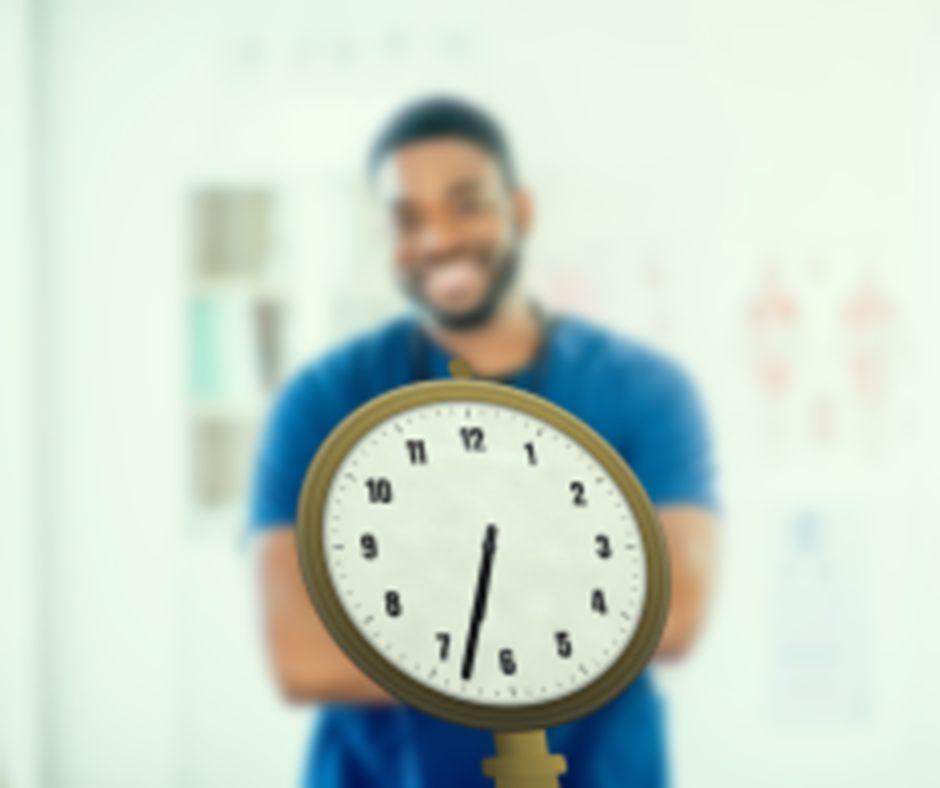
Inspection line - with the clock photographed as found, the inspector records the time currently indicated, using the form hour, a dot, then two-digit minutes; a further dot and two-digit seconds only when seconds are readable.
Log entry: 6.33
